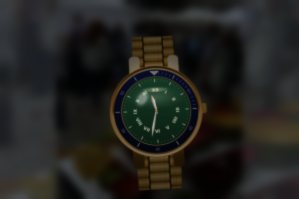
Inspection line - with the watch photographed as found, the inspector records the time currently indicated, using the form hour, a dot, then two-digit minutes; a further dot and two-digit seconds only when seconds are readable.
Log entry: 11.32
